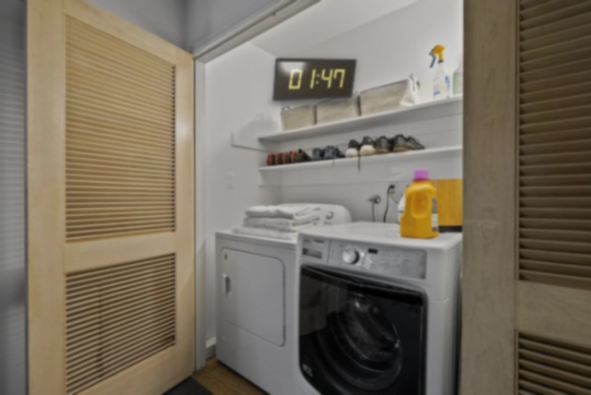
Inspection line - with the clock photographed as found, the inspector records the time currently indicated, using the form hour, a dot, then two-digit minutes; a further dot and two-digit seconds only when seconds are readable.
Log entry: 1.47
